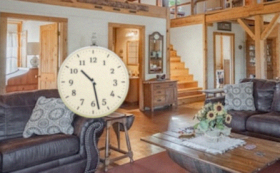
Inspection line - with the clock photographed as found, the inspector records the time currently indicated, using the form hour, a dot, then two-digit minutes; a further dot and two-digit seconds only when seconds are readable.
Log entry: 10.28
